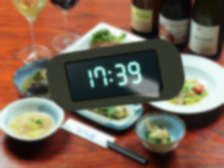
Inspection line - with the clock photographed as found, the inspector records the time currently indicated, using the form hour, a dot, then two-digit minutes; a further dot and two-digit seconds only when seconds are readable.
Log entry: 17.39
